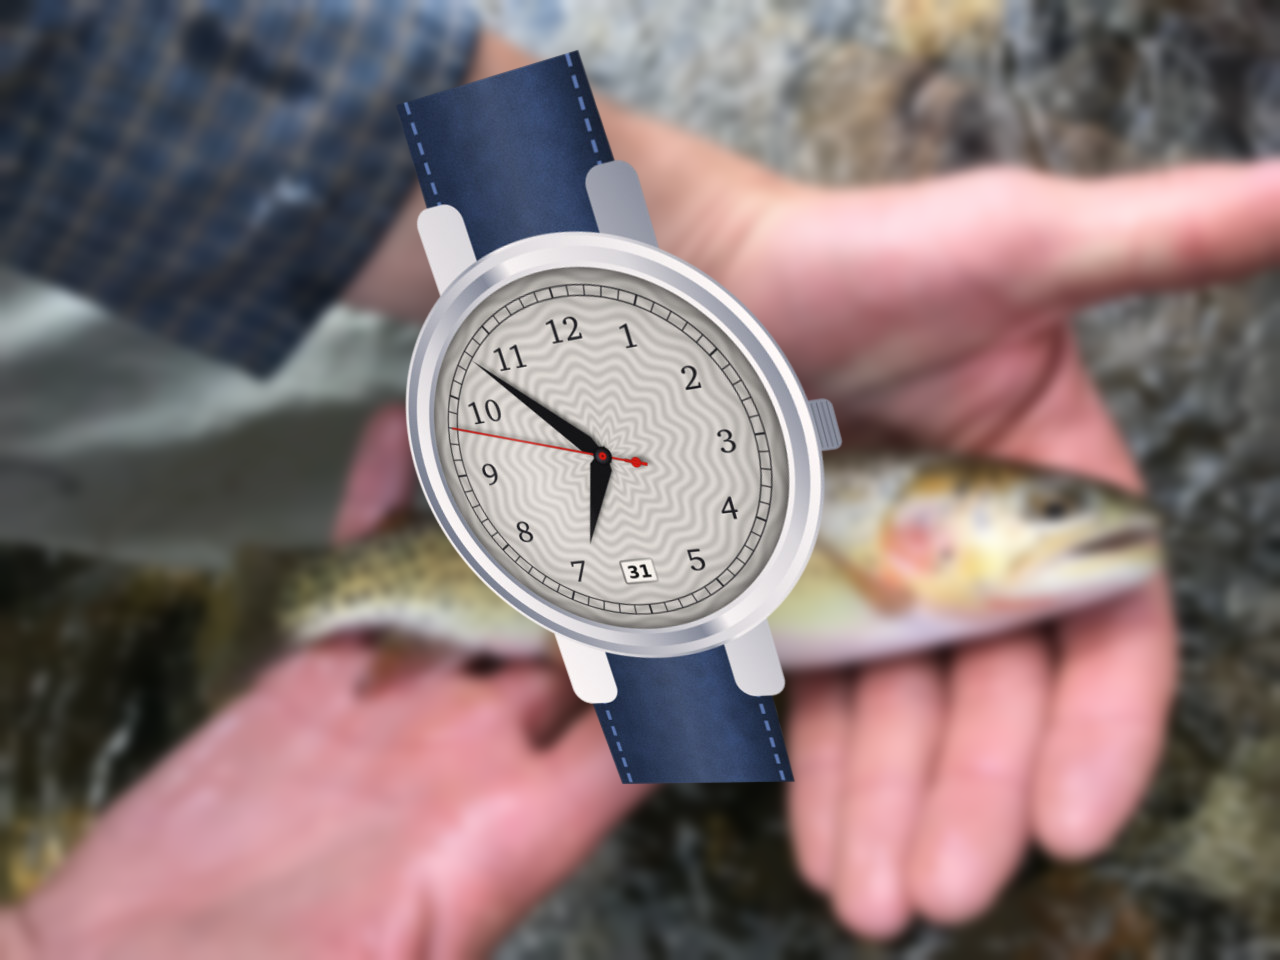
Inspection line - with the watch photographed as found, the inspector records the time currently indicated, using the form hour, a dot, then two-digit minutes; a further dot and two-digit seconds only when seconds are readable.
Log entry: 6.52.48
